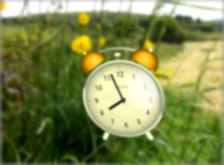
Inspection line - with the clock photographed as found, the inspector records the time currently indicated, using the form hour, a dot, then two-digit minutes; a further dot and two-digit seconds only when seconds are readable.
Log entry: 7.57
